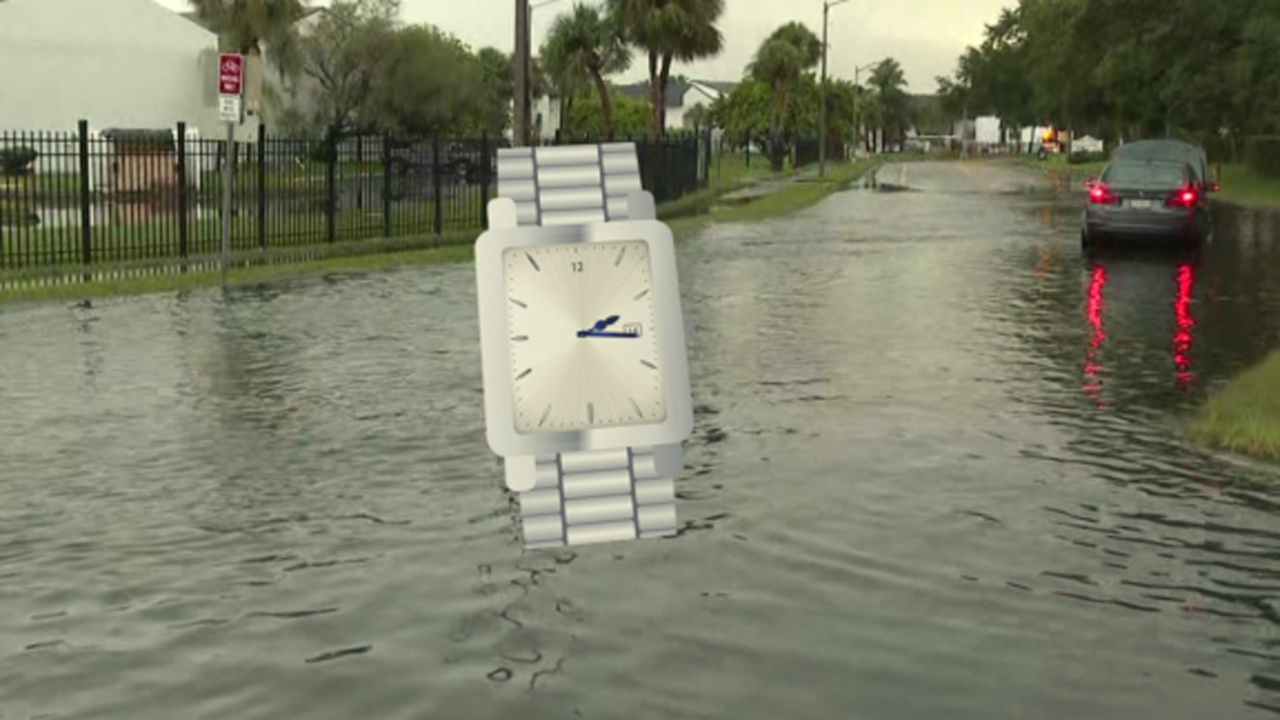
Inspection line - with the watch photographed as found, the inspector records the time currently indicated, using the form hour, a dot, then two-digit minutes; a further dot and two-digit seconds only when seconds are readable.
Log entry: 2.16
